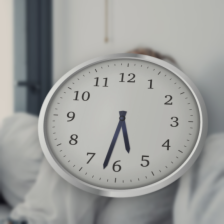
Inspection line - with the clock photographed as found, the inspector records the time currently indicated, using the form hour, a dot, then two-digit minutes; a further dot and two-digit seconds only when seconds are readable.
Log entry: 5.32
